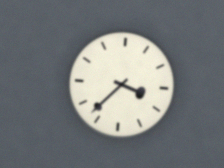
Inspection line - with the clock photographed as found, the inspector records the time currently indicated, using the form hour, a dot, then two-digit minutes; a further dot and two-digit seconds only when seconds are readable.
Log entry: 3.37
